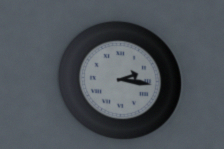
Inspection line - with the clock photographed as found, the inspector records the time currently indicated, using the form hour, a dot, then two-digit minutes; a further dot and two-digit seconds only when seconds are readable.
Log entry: 2.16
